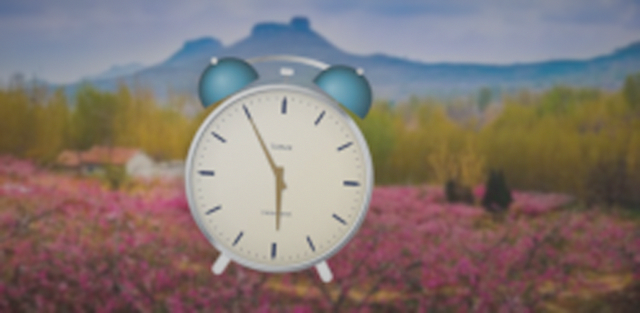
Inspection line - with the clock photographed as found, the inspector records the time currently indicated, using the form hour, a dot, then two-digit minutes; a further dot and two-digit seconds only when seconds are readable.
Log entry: 5.55
